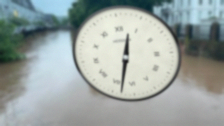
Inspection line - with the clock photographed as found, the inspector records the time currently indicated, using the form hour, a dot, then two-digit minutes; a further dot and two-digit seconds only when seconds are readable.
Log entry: 12.33
